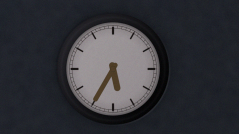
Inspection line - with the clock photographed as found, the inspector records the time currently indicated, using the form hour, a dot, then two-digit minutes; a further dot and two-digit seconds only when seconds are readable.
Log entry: 5.35
